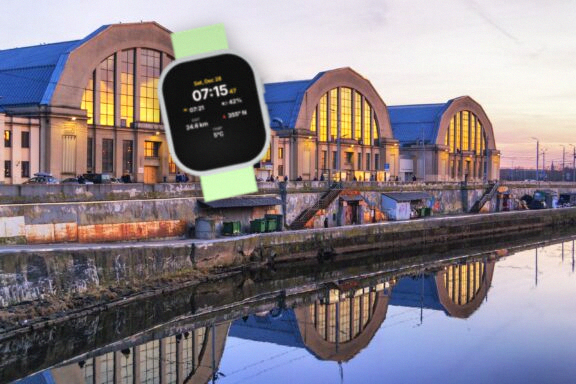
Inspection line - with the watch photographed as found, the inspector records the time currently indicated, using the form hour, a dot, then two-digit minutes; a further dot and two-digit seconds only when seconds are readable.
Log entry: 7.15
